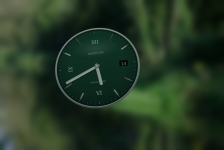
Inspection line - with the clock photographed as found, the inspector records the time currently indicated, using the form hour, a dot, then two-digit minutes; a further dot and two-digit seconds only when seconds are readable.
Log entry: 5.41
